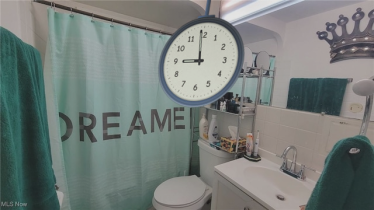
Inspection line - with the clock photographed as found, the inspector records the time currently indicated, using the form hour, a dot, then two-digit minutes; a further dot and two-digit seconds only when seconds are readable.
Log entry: 8.59
